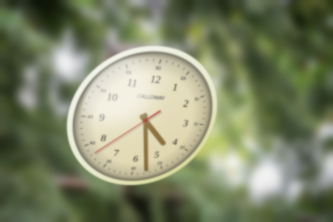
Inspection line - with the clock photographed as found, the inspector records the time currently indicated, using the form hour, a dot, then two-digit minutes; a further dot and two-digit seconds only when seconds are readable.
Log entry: 4.27.38
